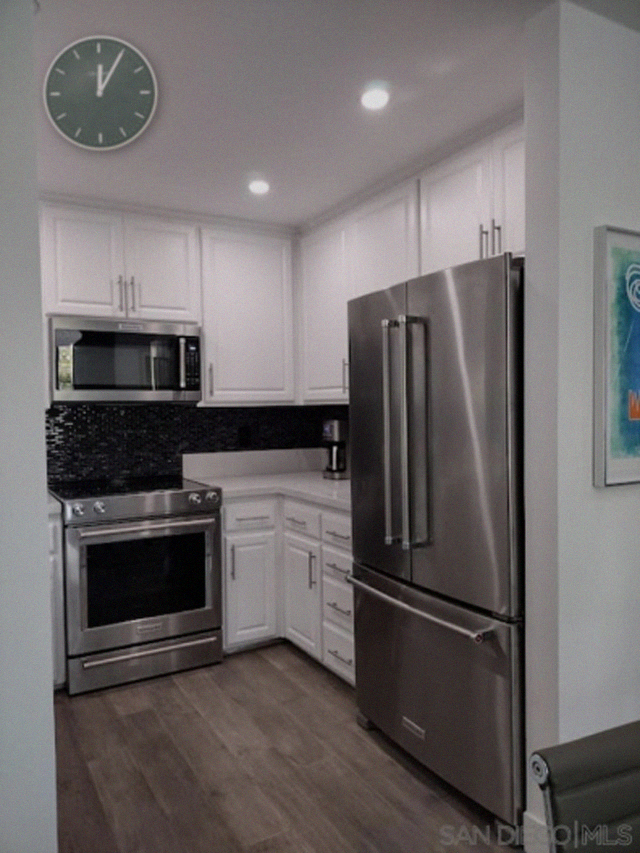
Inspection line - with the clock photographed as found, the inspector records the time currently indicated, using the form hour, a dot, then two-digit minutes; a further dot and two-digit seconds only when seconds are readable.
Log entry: 12.05
